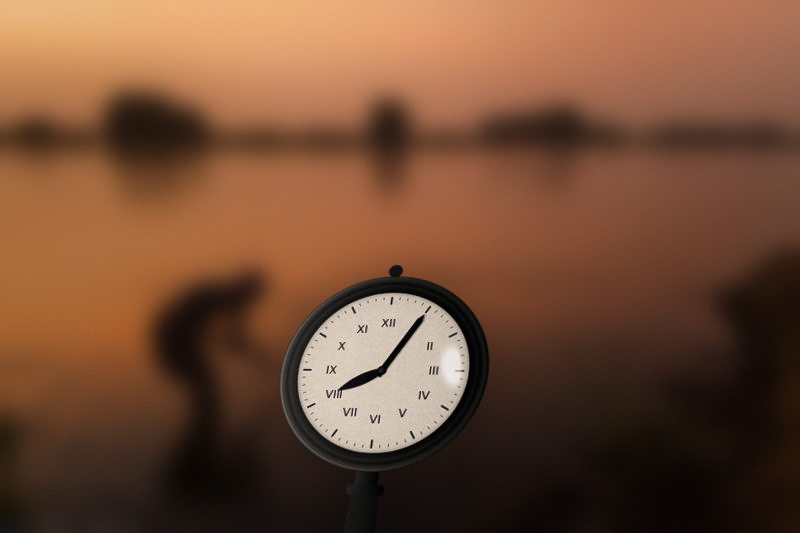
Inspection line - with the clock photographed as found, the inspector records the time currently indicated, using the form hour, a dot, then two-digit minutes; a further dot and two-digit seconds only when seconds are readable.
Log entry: 8.05
